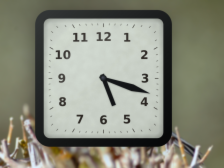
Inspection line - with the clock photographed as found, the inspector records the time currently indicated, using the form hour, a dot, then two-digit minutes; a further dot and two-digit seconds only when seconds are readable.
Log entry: 5.18
